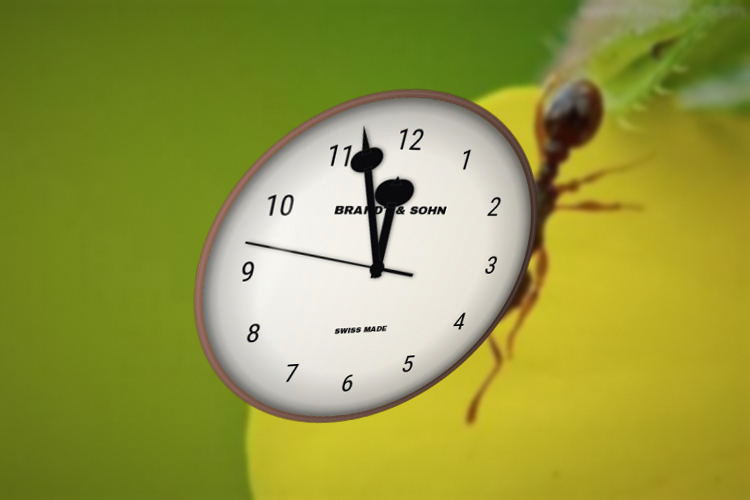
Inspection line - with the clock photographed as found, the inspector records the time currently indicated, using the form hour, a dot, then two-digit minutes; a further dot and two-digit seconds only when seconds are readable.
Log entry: 11.56.47
